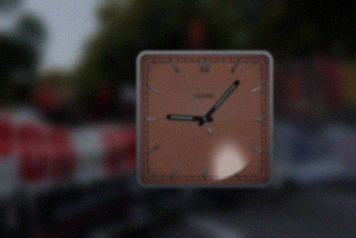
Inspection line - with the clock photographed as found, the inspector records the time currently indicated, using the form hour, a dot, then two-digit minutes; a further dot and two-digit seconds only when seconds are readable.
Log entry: 9.06.56
